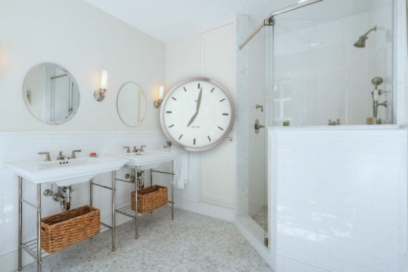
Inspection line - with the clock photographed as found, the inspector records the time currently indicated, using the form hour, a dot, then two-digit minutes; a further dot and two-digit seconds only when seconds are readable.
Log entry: 7.01
